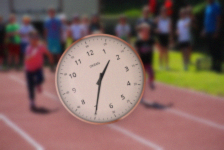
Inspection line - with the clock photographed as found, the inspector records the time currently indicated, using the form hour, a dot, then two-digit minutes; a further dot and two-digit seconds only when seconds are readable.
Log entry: 1.35
